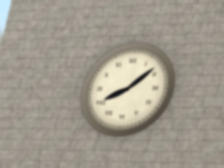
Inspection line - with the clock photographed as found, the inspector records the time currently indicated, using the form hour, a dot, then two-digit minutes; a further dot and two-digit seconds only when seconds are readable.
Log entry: 8.08
